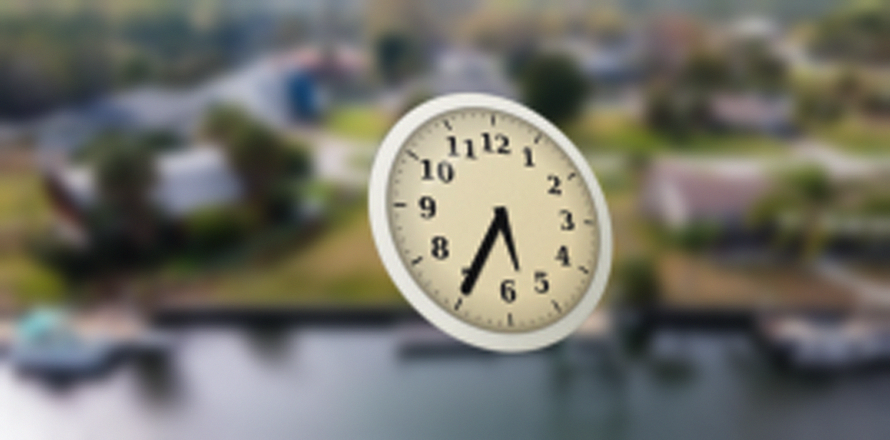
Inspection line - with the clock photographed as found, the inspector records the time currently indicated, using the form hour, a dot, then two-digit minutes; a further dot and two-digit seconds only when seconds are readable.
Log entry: 5.35
